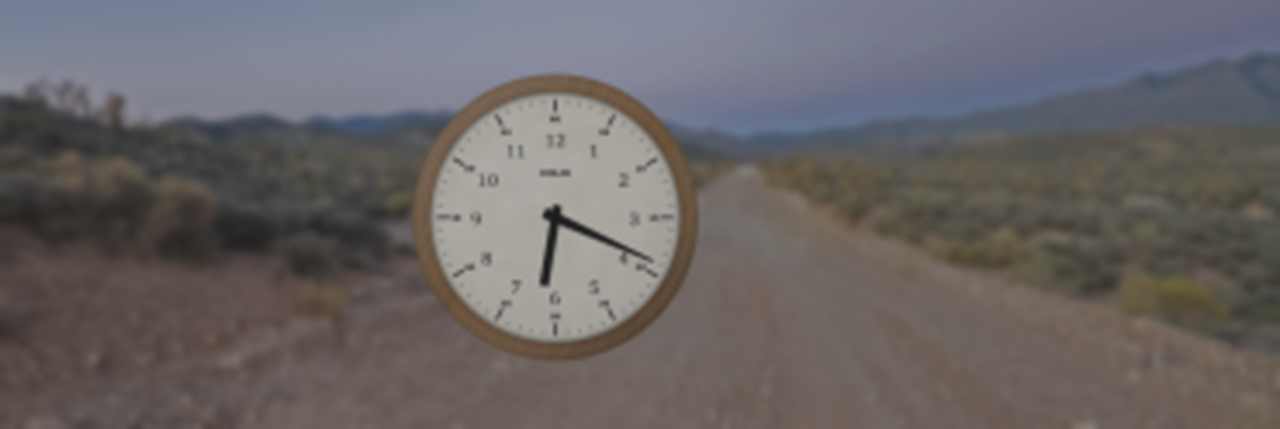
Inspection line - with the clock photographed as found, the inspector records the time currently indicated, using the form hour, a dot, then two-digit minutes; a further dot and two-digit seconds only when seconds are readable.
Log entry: 6.19
